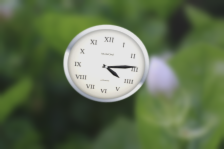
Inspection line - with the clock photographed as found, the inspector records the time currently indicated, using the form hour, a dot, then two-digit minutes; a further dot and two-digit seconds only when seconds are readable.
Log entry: 4.14
